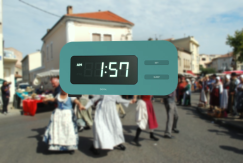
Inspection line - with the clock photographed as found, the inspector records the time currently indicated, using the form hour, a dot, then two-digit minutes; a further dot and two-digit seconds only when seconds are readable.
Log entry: 1.57
